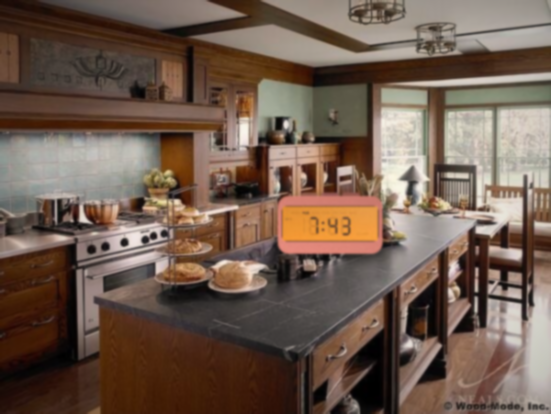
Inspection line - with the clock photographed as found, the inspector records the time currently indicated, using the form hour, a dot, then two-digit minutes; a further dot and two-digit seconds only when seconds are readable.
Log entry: 7.43
